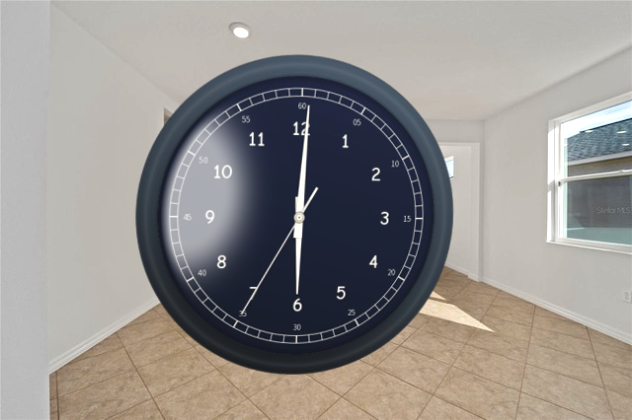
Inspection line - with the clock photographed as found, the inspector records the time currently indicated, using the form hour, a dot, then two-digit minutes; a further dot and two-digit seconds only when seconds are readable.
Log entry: 6.00.35
